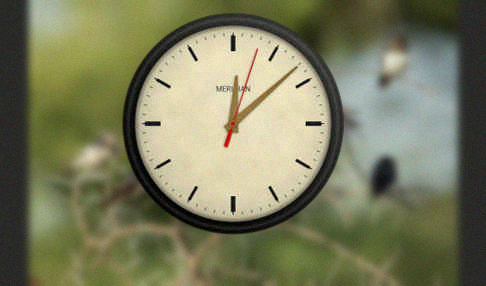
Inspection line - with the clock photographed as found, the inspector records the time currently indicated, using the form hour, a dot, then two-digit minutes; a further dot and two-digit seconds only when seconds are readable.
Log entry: 12.08.03
